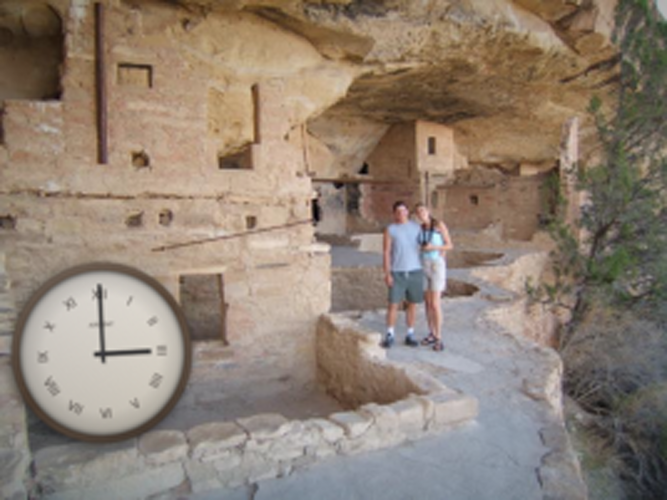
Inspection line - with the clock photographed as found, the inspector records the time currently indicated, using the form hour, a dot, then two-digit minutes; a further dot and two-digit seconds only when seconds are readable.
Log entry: 3.00
